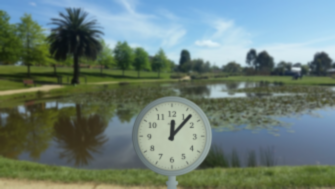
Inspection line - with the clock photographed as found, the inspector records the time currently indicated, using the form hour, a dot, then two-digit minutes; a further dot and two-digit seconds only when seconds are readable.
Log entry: 12.07
